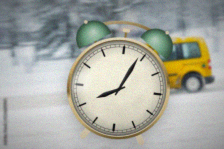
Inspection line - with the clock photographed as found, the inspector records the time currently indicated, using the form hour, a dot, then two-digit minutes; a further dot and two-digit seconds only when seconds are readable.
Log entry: 8.04
